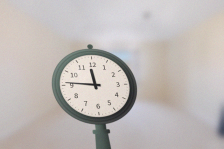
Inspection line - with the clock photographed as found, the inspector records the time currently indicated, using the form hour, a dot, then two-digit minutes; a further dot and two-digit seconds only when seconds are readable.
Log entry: 11.46
